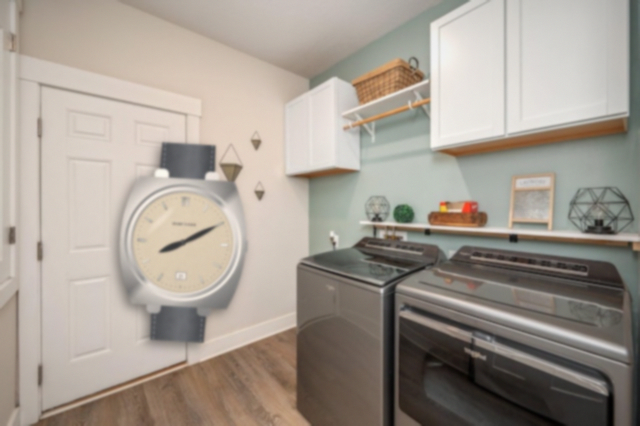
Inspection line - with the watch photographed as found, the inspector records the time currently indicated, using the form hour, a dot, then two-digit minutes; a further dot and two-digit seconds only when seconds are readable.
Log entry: 8.10
